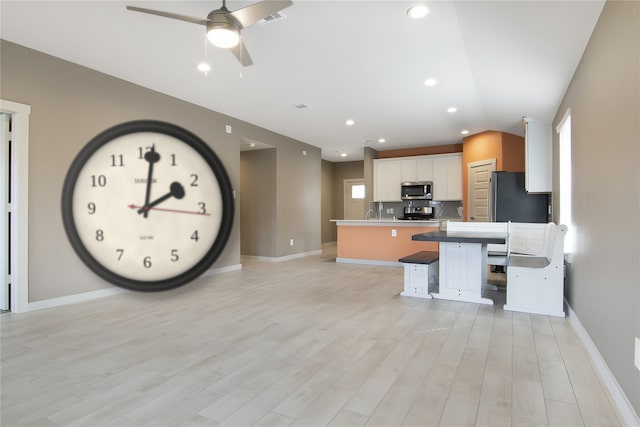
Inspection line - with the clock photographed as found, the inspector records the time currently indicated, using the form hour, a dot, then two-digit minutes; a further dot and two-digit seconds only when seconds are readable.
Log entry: 2.01.16
